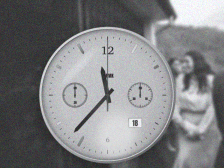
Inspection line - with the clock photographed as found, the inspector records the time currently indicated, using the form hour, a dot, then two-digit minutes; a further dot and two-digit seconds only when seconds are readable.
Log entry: 11.37
